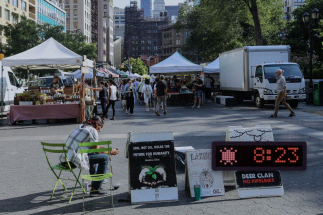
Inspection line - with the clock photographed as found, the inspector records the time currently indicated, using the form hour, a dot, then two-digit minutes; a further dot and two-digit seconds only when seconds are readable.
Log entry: 8.23
